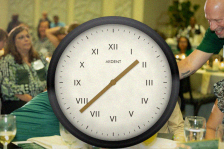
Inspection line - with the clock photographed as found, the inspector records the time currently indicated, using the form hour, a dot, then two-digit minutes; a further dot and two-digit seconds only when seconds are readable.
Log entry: 1.38
